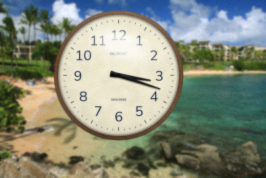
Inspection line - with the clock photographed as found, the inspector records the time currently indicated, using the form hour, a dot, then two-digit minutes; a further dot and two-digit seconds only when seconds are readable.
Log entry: 3.18
